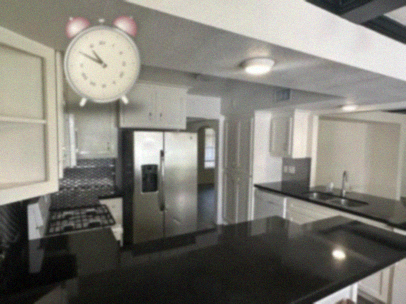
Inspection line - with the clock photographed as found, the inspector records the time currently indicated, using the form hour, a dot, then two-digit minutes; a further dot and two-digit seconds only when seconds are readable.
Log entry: 10.50
